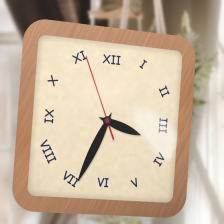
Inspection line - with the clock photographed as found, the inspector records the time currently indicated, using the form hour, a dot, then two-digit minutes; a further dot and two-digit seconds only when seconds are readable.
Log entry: 3.33.56
